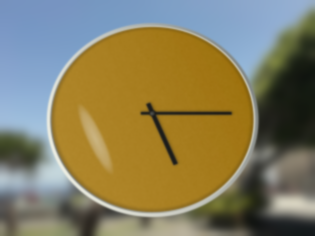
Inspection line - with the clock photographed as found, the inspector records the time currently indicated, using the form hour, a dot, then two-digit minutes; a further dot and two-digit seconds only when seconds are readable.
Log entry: 5.15
